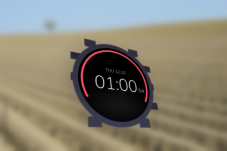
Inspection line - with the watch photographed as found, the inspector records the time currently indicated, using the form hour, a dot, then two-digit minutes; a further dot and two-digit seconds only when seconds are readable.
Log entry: 1.00
